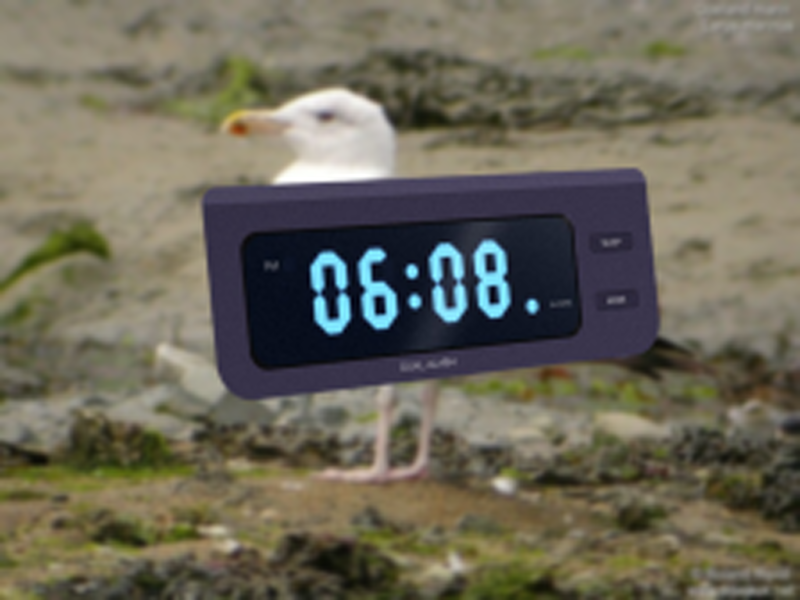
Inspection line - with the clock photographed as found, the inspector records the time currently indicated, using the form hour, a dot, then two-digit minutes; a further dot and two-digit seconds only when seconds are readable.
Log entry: 6.08
